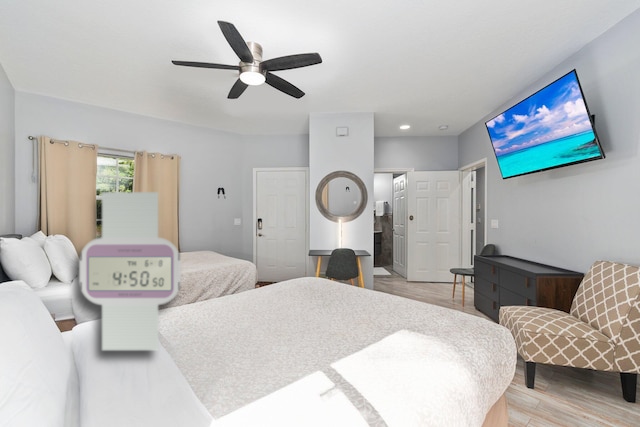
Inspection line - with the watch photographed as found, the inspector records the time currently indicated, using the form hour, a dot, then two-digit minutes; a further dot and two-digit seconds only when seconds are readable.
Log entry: 4.50
